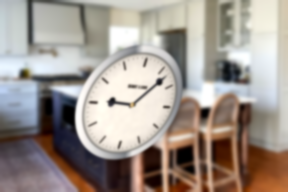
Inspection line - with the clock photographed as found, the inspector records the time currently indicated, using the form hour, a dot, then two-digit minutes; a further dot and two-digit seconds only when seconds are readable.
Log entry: 9.07
